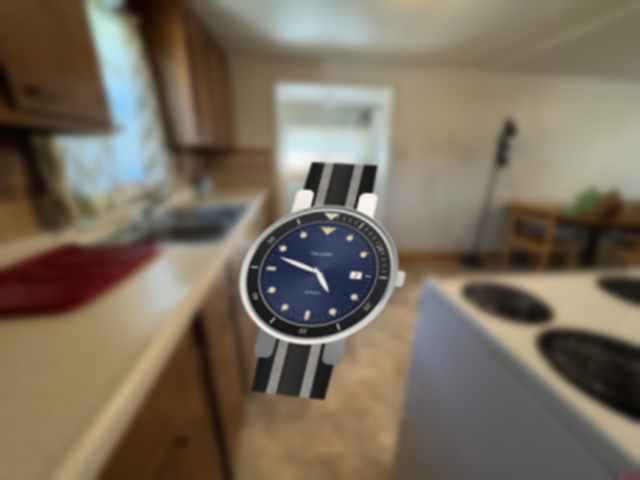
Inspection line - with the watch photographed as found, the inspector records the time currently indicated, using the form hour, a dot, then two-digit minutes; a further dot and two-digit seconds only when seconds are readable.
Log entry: 4.48
